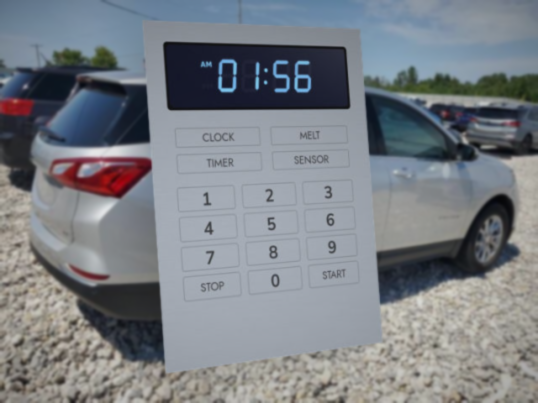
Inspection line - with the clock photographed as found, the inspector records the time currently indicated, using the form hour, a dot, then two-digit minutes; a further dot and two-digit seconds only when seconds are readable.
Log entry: 1.56
